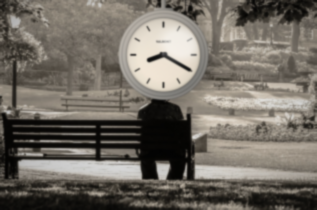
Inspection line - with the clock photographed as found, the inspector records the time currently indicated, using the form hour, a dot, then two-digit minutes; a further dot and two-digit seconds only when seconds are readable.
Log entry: 8.20
